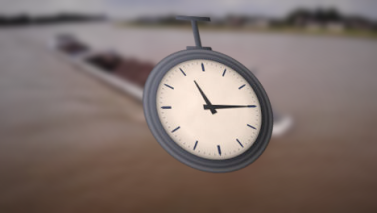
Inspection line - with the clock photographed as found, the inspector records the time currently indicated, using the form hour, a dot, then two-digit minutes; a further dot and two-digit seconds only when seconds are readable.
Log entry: 11.15
